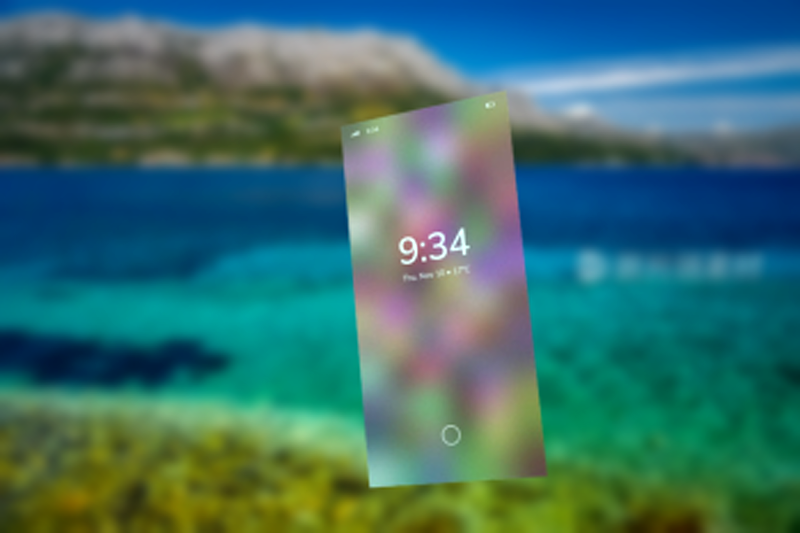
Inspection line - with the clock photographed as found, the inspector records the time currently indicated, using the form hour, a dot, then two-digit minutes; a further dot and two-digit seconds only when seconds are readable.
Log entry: 9.34
